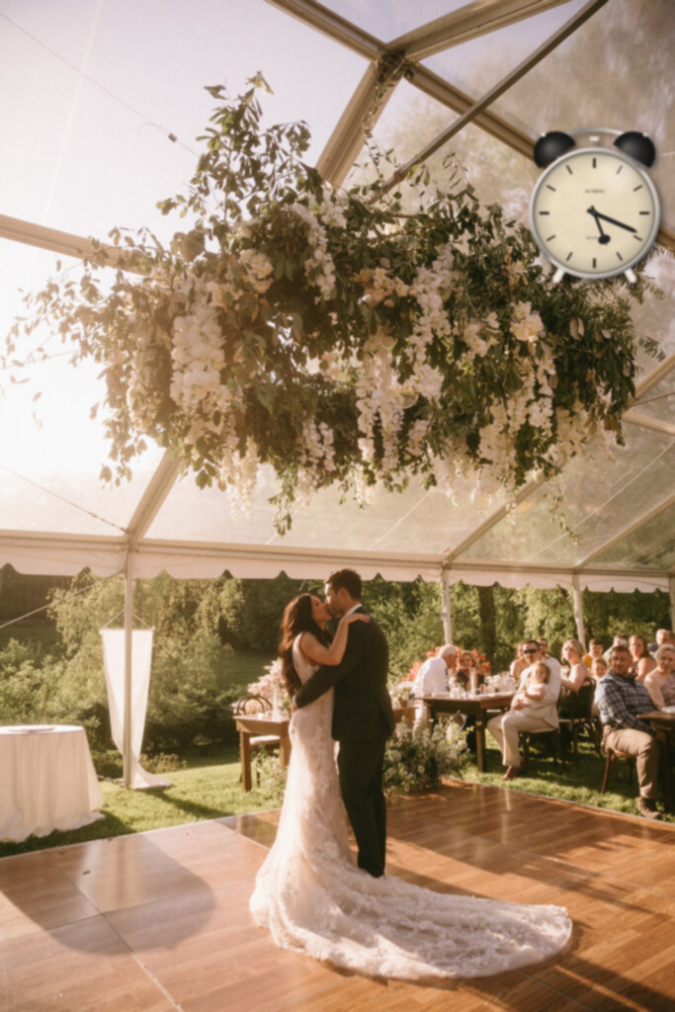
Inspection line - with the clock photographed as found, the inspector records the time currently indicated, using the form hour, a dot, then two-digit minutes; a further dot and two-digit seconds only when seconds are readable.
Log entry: 5.19
